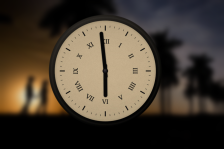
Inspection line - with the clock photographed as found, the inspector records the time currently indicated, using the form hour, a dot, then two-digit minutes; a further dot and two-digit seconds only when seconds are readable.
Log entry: 5.59
